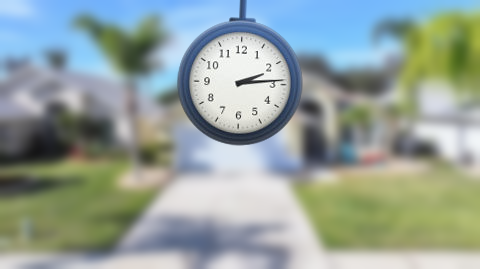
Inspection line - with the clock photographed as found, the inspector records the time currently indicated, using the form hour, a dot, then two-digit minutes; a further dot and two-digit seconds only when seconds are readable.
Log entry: 2.14
